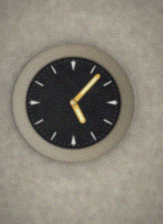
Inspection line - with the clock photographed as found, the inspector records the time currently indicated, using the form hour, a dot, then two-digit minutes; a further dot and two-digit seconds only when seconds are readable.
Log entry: 5.07
